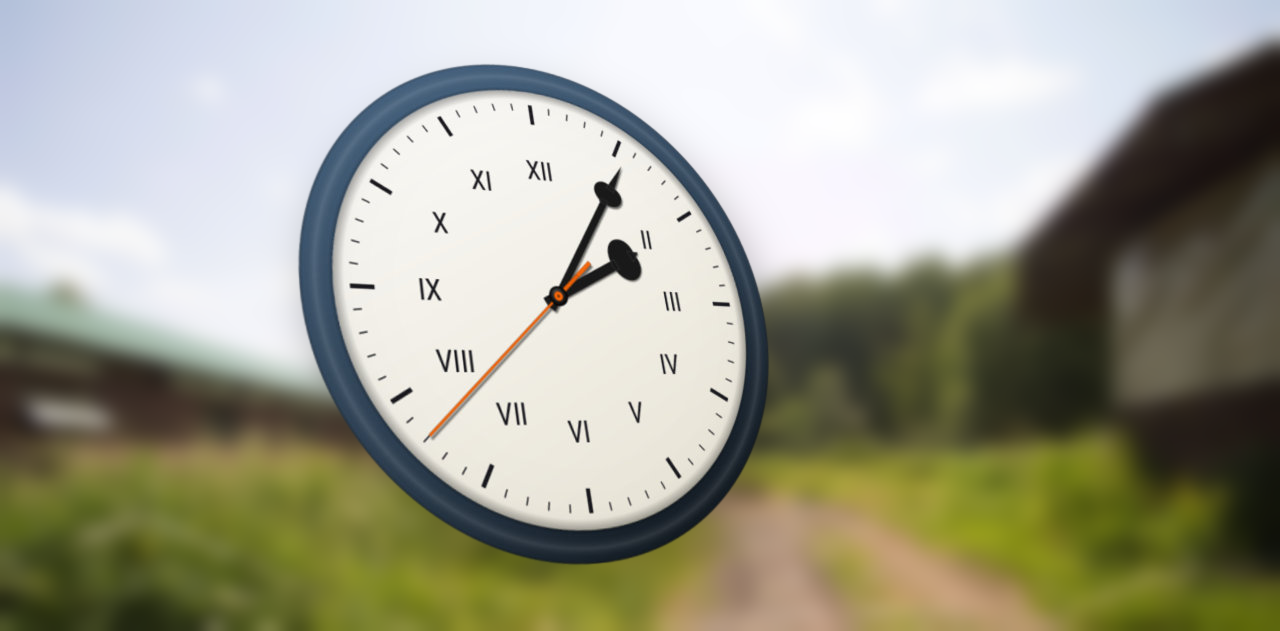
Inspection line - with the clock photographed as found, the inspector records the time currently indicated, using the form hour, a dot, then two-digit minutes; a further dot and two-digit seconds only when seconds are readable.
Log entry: 2.05.38
